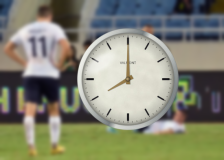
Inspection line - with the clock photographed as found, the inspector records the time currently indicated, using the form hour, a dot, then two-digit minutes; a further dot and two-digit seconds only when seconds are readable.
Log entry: 8.00
